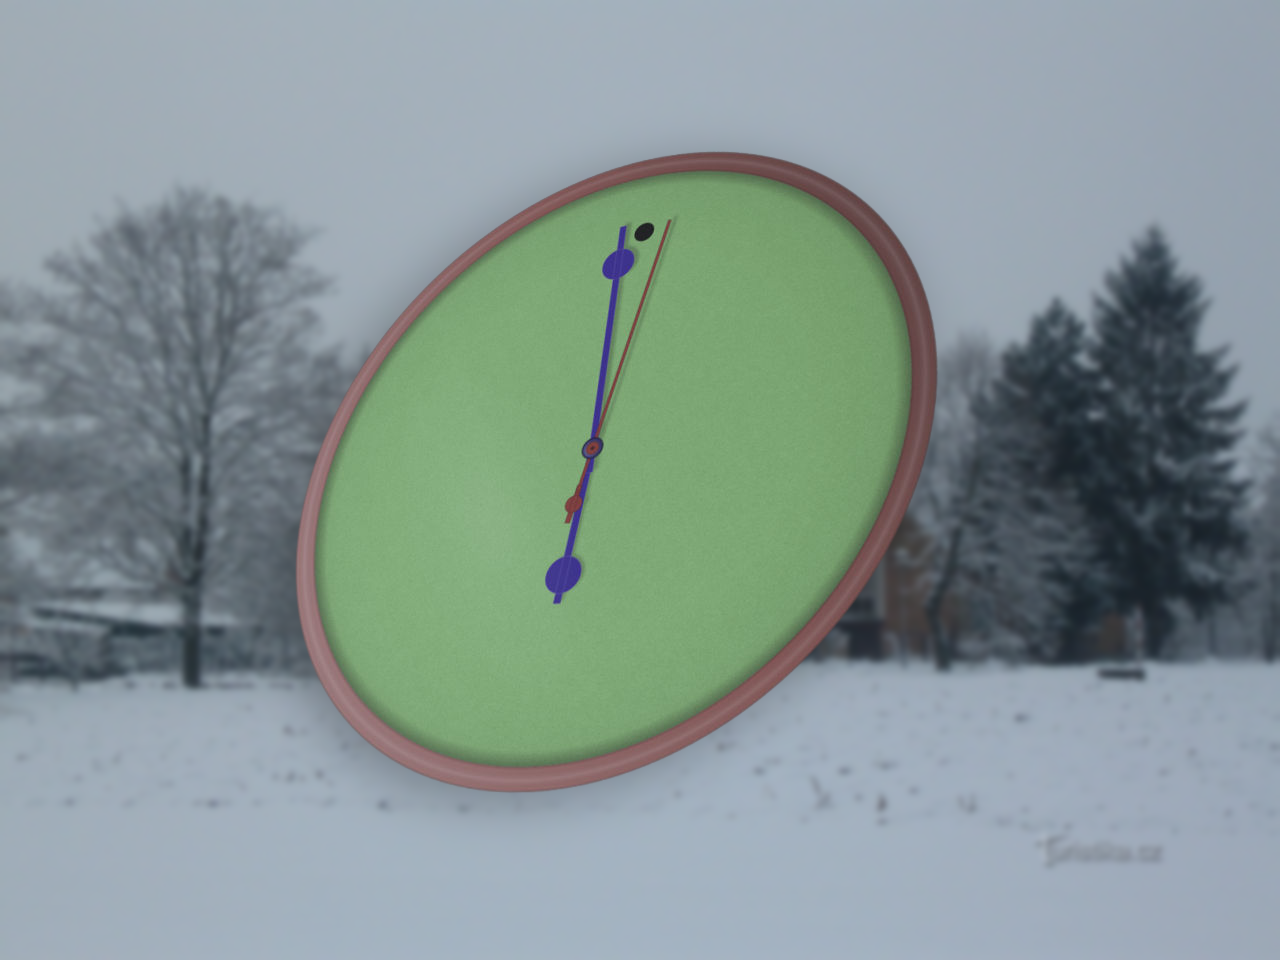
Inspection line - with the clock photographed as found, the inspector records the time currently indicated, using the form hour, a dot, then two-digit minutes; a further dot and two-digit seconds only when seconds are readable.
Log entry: 5.59.01
